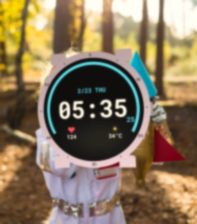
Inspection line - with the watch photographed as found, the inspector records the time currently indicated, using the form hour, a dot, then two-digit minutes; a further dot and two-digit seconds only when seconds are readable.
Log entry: 5.35
